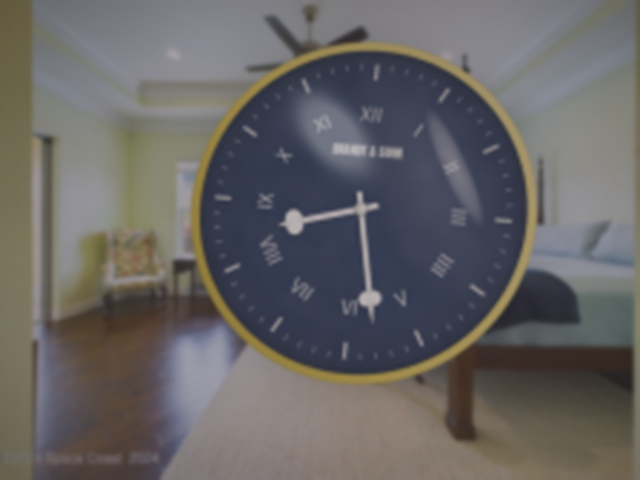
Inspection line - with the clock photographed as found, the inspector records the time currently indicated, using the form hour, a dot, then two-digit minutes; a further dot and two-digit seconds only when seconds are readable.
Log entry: 8.28
